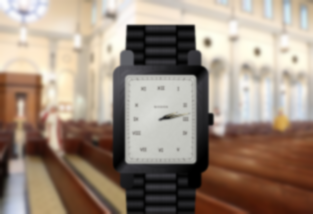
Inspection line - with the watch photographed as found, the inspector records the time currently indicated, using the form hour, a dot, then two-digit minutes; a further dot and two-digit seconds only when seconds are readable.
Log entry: 2.13
